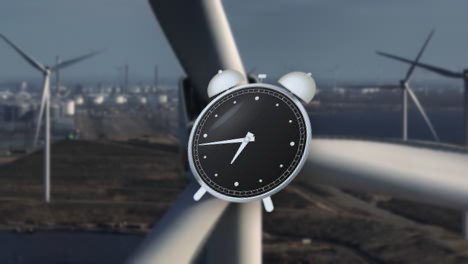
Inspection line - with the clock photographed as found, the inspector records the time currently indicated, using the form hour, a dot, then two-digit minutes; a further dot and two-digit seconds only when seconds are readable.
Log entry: 6.43
